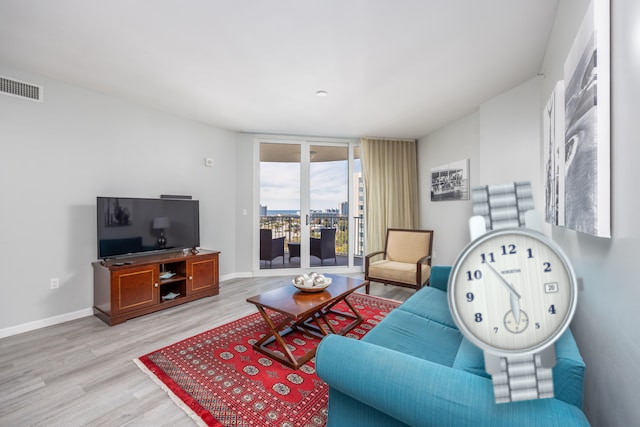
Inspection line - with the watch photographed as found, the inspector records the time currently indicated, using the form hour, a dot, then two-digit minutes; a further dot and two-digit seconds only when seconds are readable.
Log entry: 5.54
